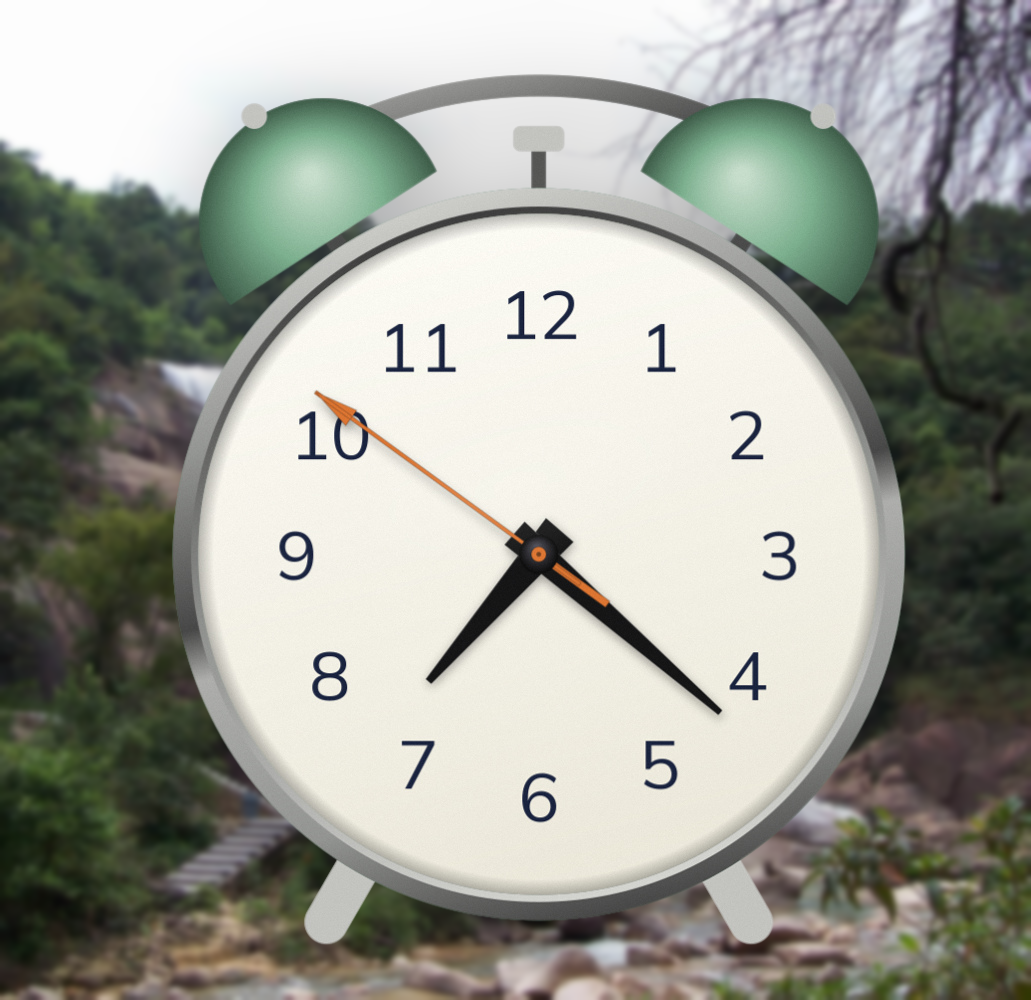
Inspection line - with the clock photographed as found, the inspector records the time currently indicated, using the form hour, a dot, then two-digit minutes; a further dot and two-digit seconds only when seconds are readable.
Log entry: 7.21.51
